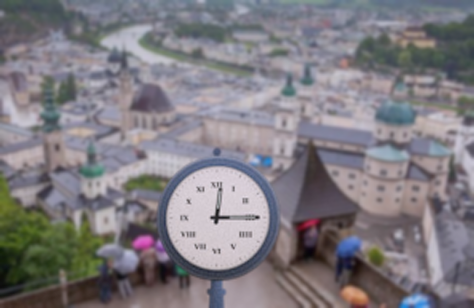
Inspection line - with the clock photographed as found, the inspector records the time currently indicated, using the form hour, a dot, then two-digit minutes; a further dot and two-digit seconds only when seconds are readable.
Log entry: 12.15
